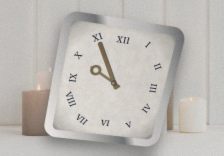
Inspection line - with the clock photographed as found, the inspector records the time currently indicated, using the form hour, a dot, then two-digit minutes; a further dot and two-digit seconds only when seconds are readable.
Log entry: 9.55
